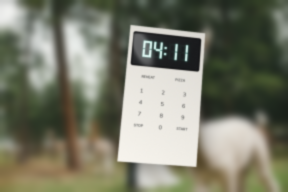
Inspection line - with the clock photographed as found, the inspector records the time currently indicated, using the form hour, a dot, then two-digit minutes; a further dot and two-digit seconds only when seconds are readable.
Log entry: 4.11
